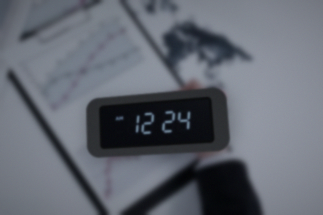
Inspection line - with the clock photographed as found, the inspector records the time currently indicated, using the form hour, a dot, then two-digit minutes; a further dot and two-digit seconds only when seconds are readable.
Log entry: 12.24
